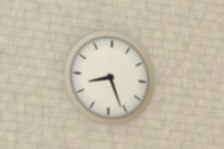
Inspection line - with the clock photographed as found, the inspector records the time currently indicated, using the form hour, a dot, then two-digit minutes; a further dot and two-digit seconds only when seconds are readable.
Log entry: 8.26
